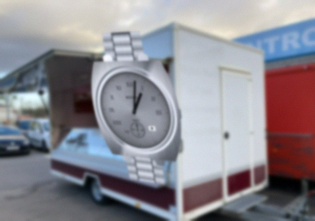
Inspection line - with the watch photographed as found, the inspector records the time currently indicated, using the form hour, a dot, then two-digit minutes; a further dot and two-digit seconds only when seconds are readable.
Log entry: 1.02
